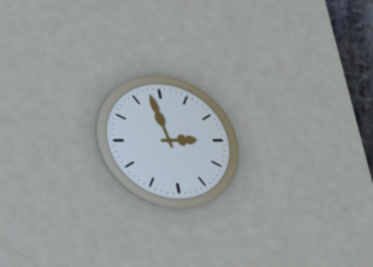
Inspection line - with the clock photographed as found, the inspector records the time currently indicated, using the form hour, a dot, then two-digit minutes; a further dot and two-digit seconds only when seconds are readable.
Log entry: 2.58
